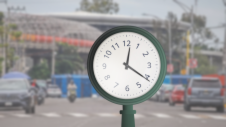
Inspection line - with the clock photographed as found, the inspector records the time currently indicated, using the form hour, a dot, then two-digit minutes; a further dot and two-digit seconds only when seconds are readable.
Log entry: 12.21
